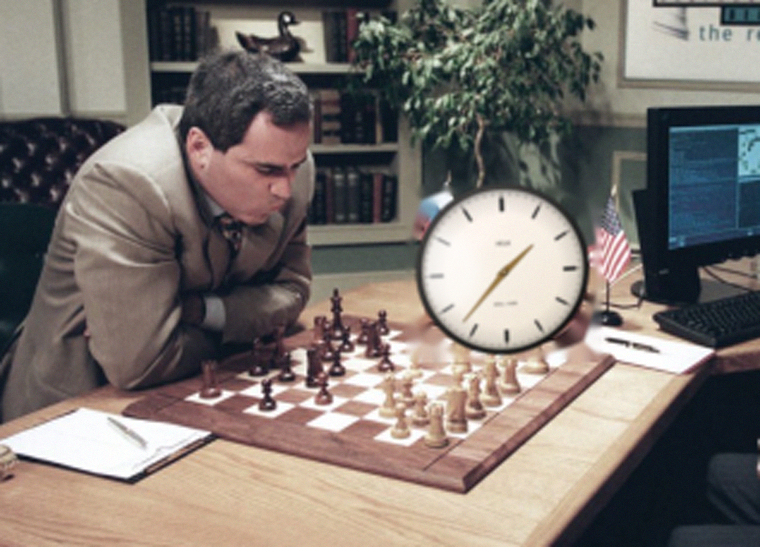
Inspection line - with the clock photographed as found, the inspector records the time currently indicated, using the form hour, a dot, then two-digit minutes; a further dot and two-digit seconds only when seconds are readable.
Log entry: 1.37
